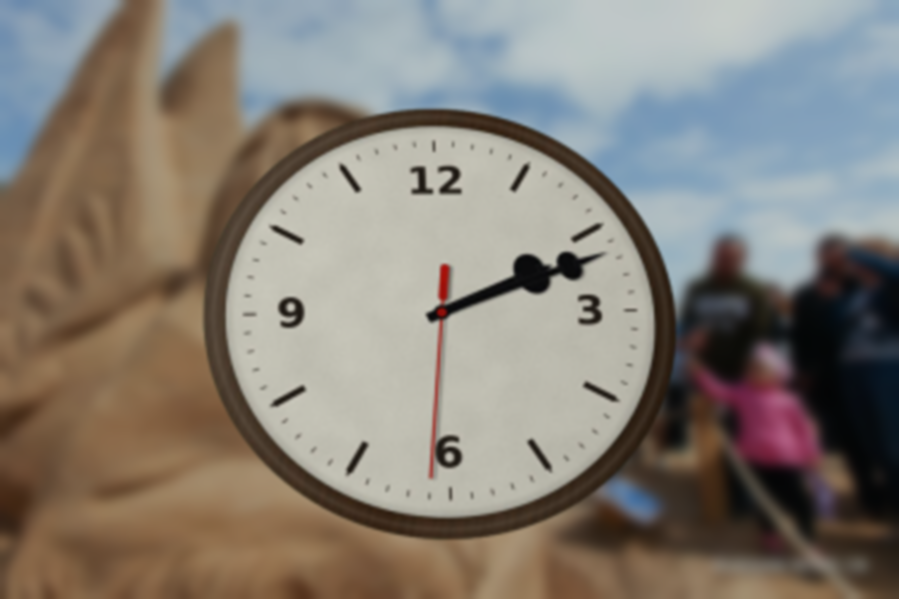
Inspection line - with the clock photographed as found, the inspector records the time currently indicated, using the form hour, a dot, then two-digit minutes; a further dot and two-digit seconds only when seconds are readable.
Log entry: 2.11.31
